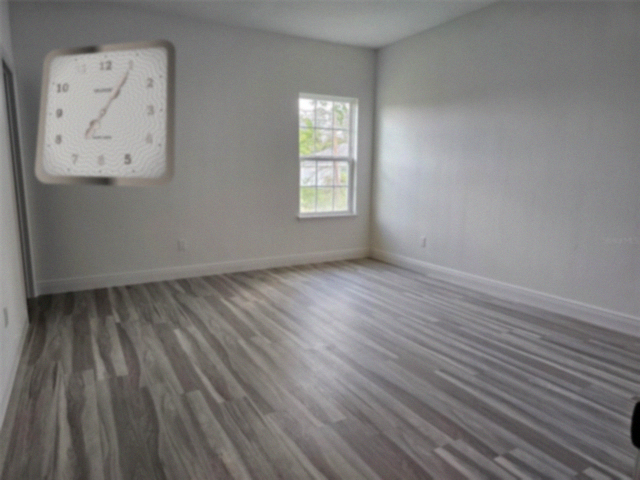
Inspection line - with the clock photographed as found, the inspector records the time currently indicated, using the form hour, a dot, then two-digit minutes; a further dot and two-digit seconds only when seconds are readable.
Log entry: 7.05
